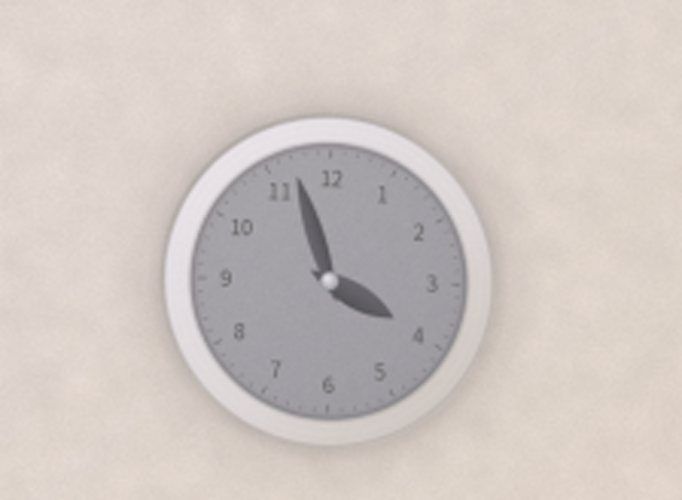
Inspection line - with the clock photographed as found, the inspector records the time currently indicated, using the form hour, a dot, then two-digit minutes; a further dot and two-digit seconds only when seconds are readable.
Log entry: 3.57
